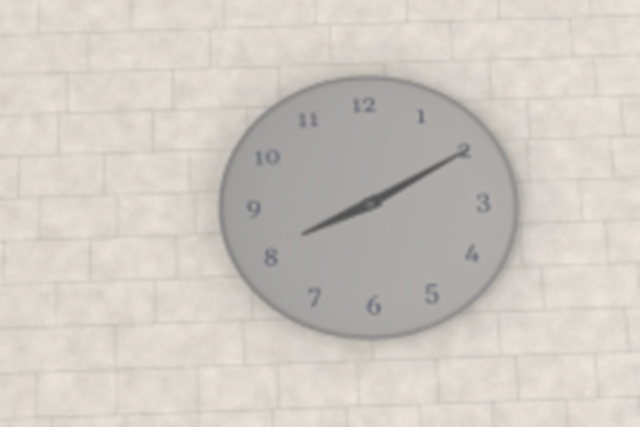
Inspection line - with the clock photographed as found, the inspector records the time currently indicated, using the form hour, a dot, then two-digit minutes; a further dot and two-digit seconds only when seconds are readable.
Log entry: 8.10
